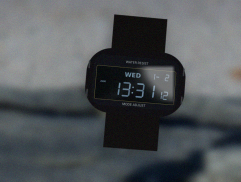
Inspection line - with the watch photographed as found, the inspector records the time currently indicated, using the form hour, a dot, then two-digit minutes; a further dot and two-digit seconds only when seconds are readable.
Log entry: 13.31.12
